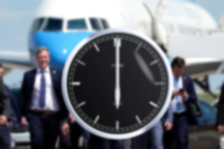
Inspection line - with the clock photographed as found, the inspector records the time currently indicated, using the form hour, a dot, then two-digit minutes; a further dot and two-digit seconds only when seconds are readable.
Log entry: 6.00
